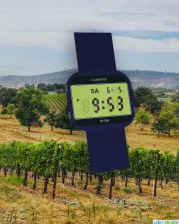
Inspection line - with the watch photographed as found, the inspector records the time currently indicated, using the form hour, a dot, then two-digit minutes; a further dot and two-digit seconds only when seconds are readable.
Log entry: 9.53
